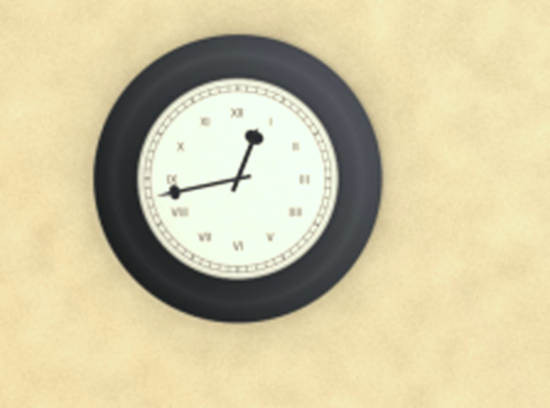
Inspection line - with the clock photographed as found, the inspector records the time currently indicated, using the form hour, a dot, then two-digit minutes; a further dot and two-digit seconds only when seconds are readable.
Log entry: 12.43
